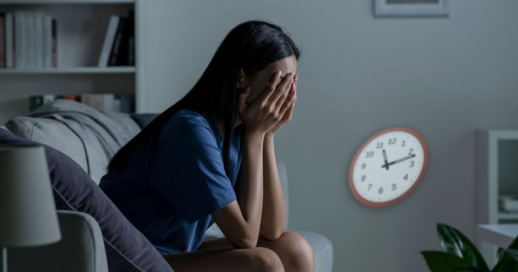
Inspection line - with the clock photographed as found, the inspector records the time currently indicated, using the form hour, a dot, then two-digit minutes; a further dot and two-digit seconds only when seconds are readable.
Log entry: 11.12
